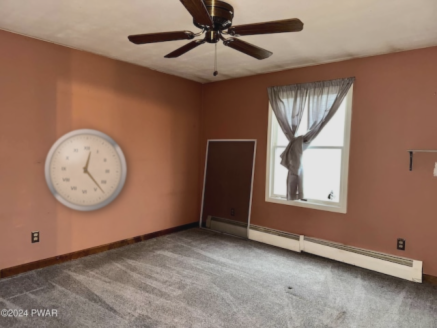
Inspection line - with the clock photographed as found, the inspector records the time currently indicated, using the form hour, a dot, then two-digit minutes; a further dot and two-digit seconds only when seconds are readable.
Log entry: 12.23
